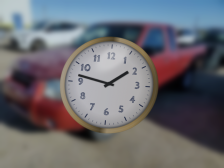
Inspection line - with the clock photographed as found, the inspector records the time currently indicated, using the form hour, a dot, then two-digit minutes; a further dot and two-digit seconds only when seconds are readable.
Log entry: 1.47
